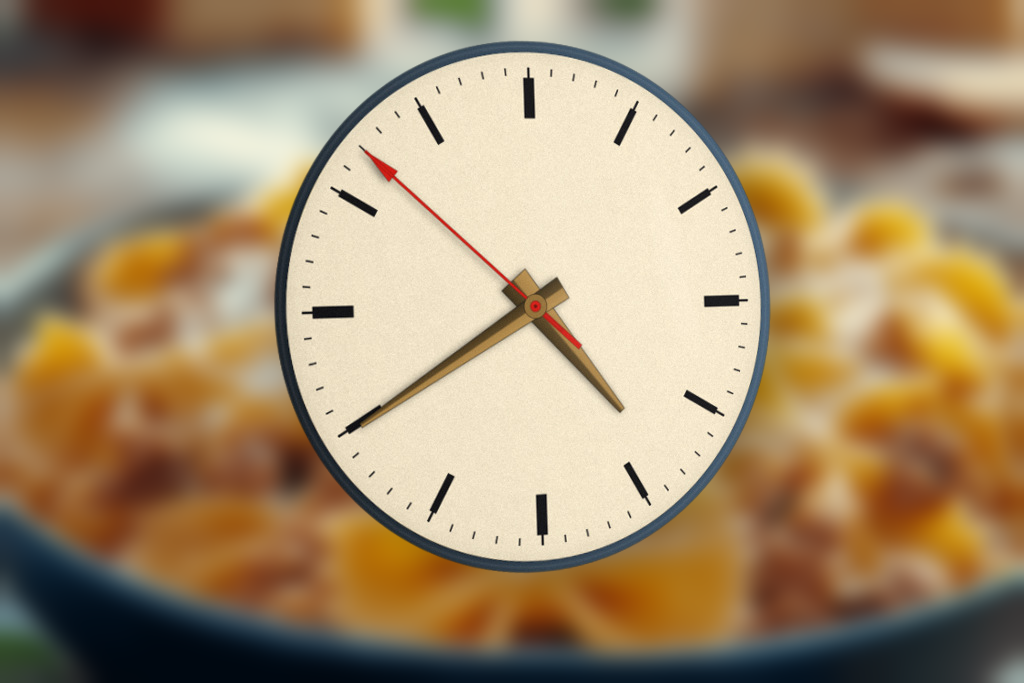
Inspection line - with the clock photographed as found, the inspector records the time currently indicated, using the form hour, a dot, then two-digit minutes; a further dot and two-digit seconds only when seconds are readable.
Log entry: 4.39.52
